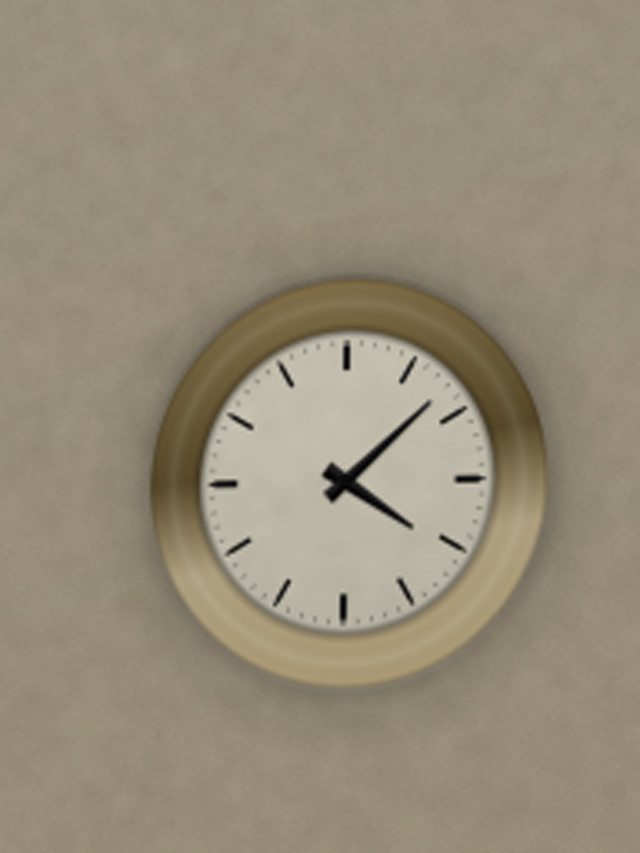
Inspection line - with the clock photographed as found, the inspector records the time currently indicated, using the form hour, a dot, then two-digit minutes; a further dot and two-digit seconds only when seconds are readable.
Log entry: 4.08
